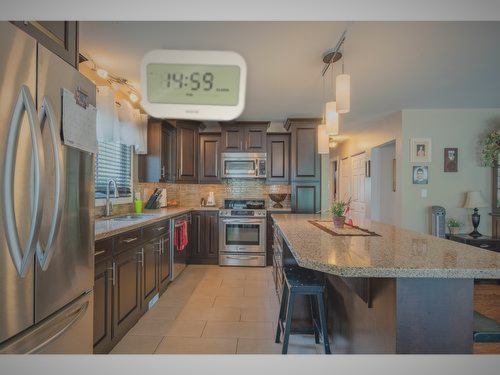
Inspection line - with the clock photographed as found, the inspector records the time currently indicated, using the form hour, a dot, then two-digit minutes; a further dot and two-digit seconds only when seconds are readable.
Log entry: 14.59
